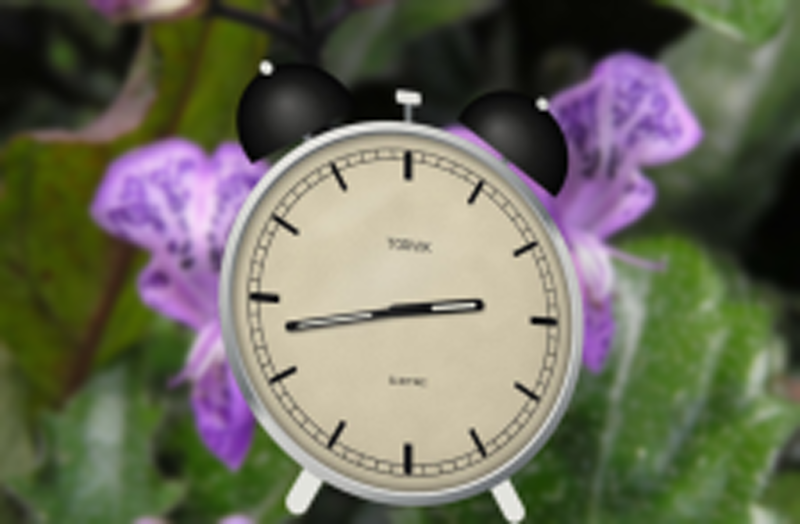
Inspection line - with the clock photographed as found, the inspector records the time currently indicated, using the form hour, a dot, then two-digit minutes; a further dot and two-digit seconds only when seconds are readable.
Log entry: 2.43
